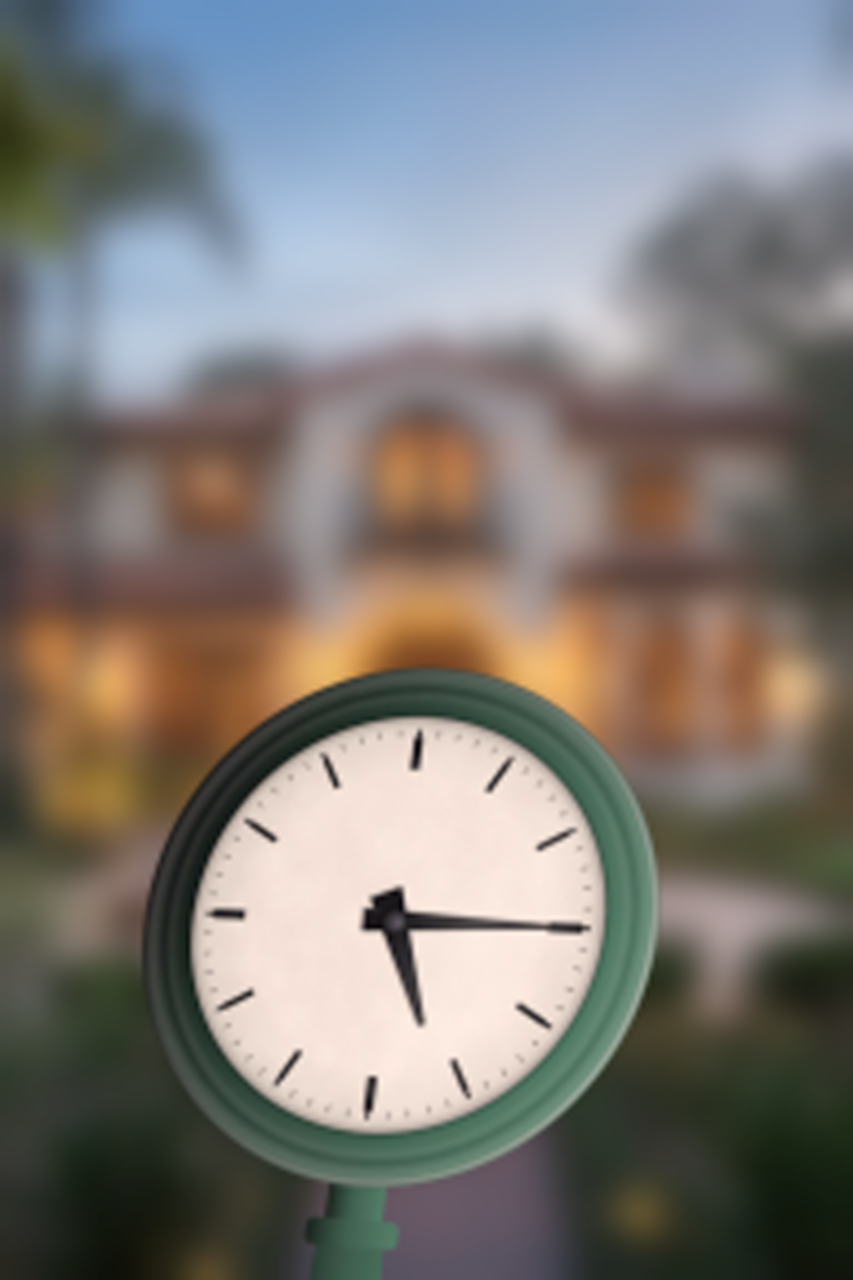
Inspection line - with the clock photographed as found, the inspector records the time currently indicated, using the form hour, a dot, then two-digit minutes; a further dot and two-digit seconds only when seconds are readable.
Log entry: 5.15
